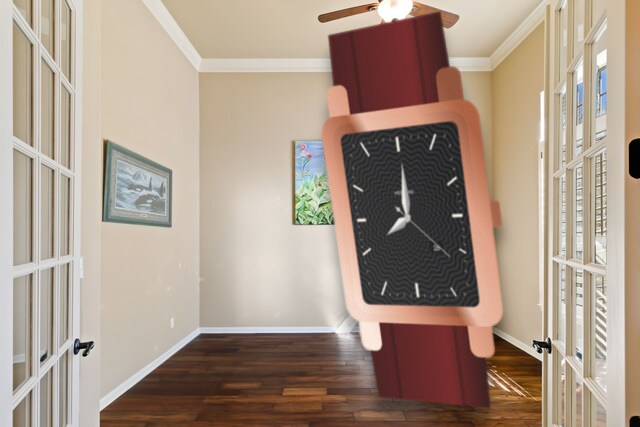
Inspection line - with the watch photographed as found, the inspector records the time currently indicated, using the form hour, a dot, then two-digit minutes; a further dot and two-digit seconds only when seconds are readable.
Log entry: 8.00.22
